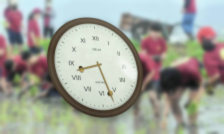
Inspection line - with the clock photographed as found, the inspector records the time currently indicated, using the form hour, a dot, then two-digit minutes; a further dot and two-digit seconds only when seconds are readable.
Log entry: 8.27
